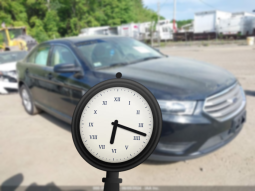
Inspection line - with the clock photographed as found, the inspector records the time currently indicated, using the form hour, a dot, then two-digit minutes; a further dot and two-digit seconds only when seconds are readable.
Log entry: 6.18
